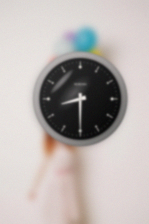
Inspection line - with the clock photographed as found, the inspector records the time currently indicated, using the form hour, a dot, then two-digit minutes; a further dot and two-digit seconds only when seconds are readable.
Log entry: 8.30
